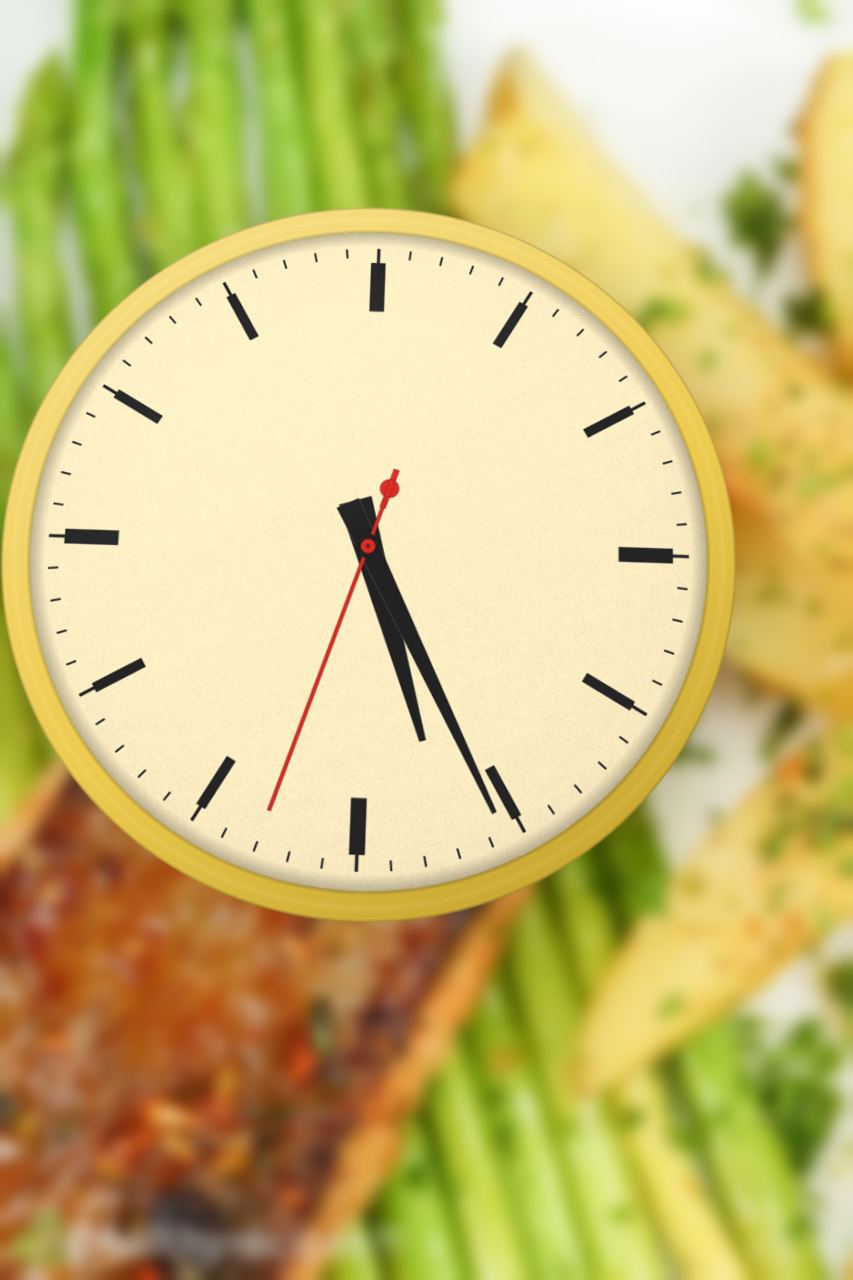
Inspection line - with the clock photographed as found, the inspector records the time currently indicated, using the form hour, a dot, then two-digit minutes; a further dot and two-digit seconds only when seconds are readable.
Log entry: 5.25.33
